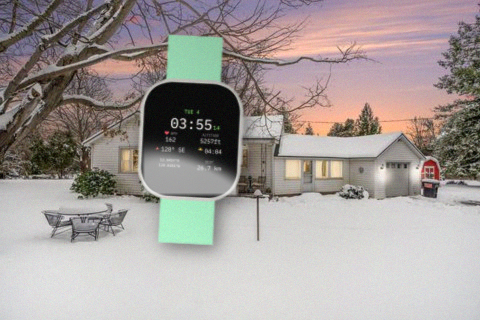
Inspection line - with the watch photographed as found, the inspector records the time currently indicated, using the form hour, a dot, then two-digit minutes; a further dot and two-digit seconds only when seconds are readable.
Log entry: 3.55
